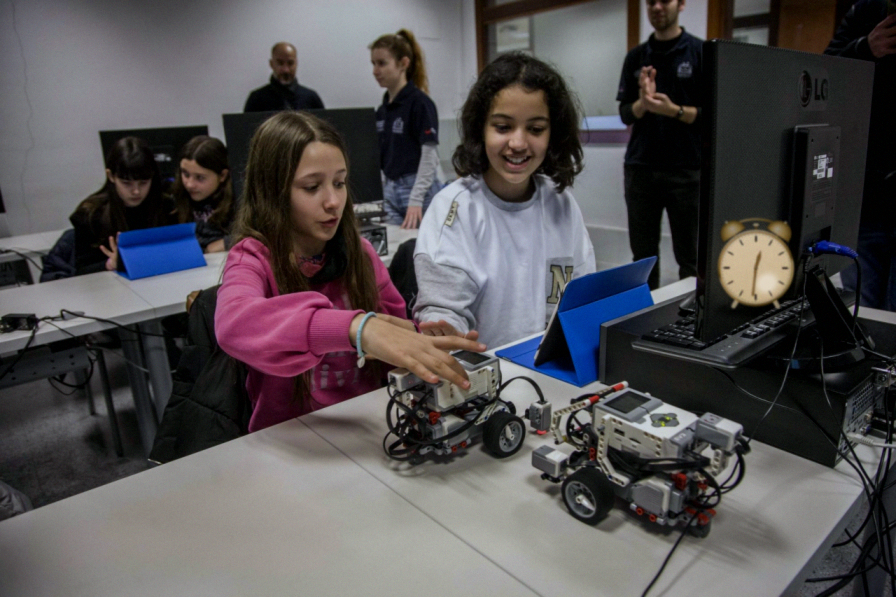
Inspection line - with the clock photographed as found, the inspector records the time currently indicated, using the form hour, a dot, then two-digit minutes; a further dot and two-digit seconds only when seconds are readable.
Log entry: 12.31
